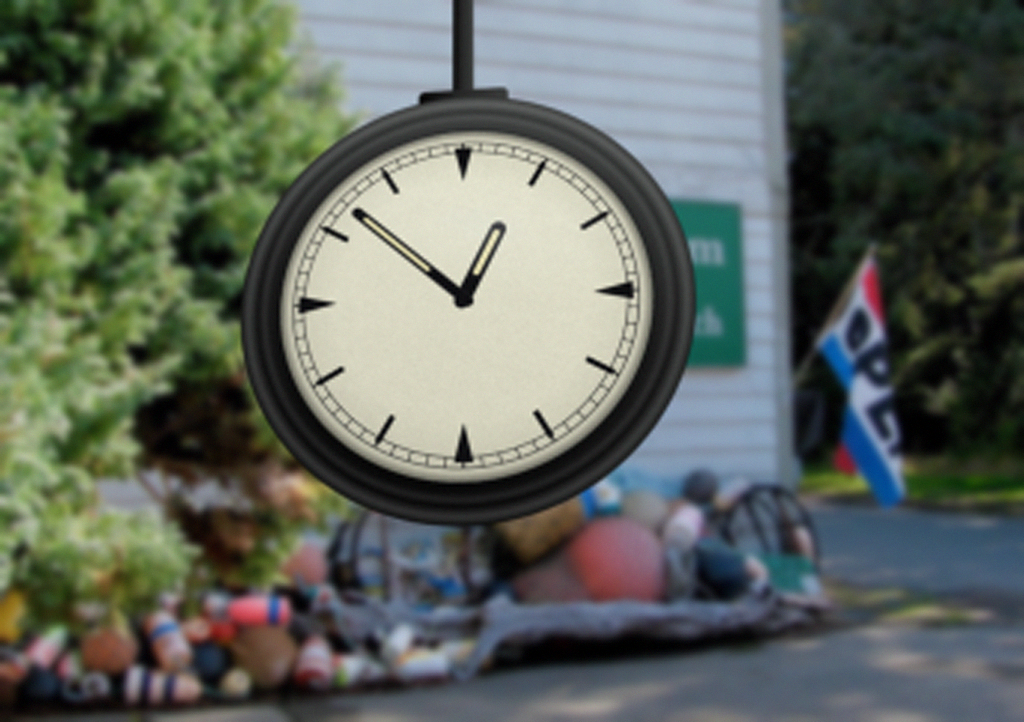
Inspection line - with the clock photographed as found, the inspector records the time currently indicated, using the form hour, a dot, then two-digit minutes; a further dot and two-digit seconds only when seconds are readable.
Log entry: 12.52
